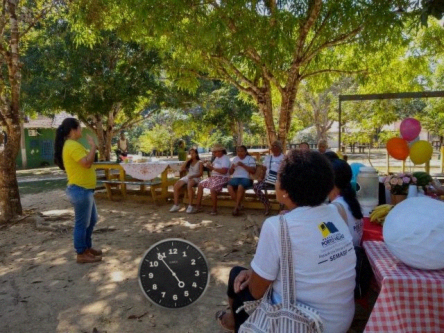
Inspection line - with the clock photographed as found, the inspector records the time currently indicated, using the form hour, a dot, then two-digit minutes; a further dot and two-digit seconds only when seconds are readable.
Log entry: 4.54
